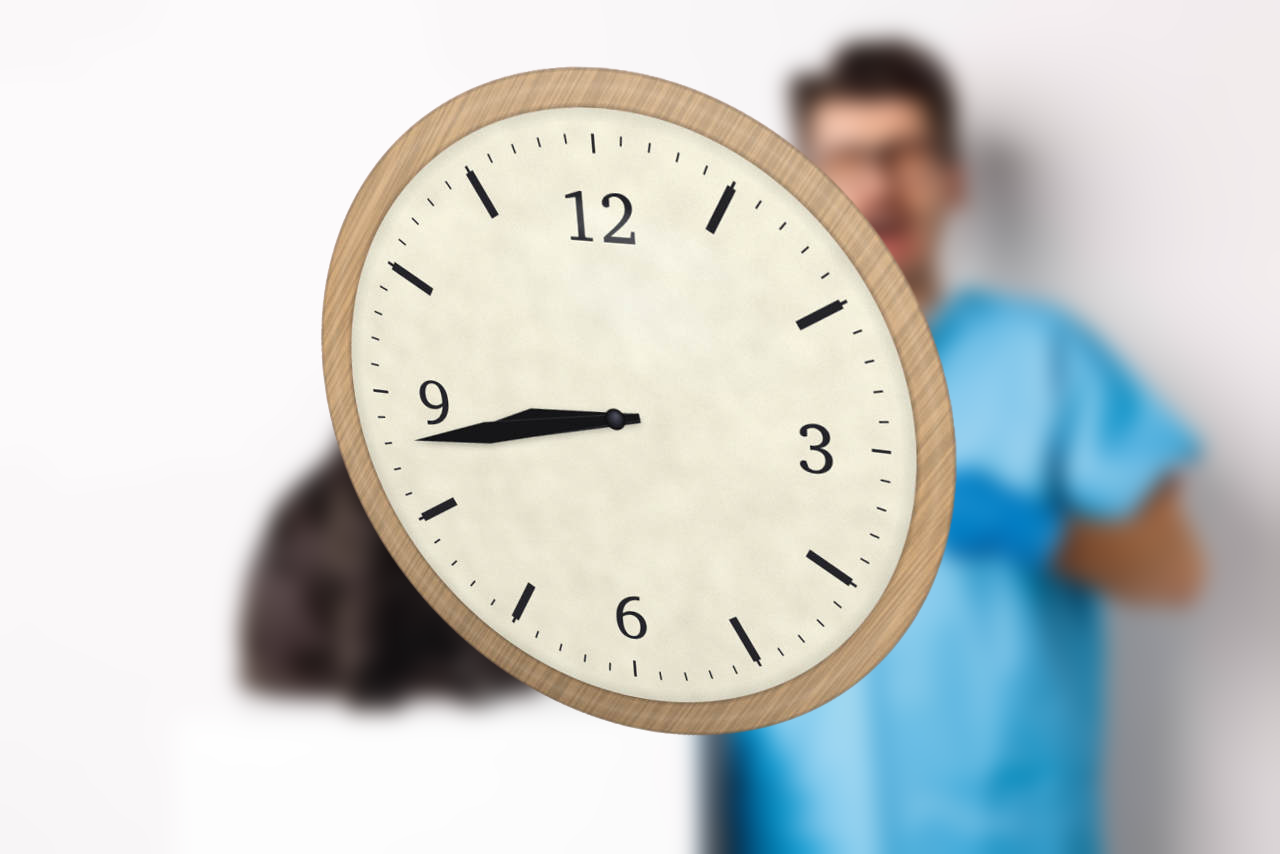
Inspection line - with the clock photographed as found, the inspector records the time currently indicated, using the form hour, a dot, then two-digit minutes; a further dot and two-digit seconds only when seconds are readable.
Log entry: 8.43
